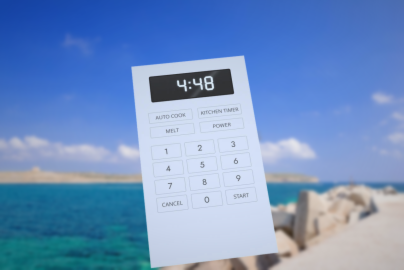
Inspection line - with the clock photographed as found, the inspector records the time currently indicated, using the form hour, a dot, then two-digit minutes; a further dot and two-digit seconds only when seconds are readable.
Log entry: 4.48
